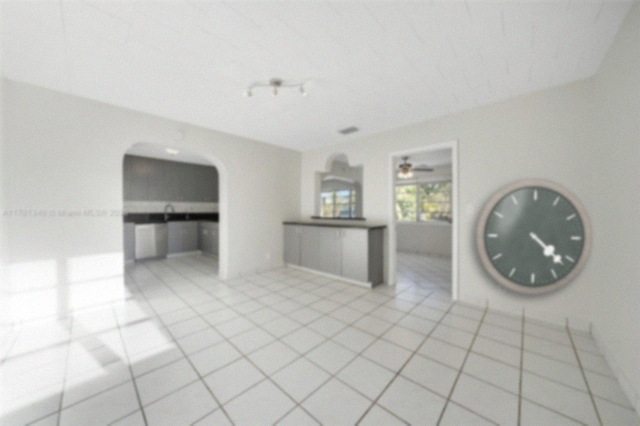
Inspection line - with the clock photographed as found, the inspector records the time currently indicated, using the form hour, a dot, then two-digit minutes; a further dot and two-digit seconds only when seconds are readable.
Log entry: 4.22
